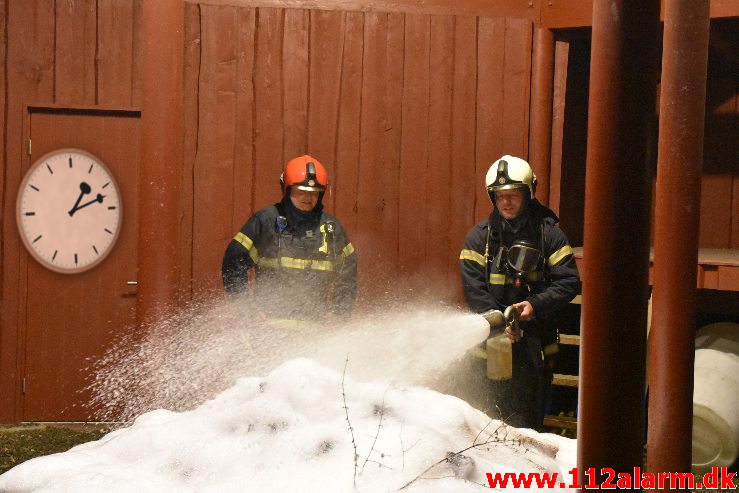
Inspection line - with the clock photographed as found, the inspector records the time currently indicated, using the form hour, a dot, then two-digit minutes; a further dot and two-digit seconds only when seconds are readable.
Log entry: 1.12
